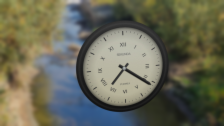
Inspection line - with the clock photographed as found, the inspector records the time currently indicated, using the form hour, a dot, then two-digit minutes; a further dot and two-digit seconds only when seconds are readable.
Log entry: 7.21
